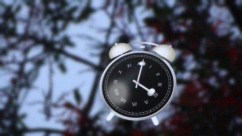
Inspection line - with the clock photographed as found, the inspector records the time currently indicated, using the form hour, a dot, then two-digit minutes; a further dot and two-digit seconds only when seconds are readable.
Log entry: 4.01
